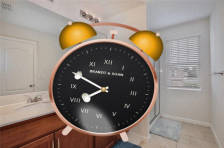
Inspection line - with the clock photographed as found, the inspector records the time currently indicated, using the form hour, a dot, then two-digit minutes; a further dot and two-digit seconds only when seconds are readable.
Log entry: 7.49
